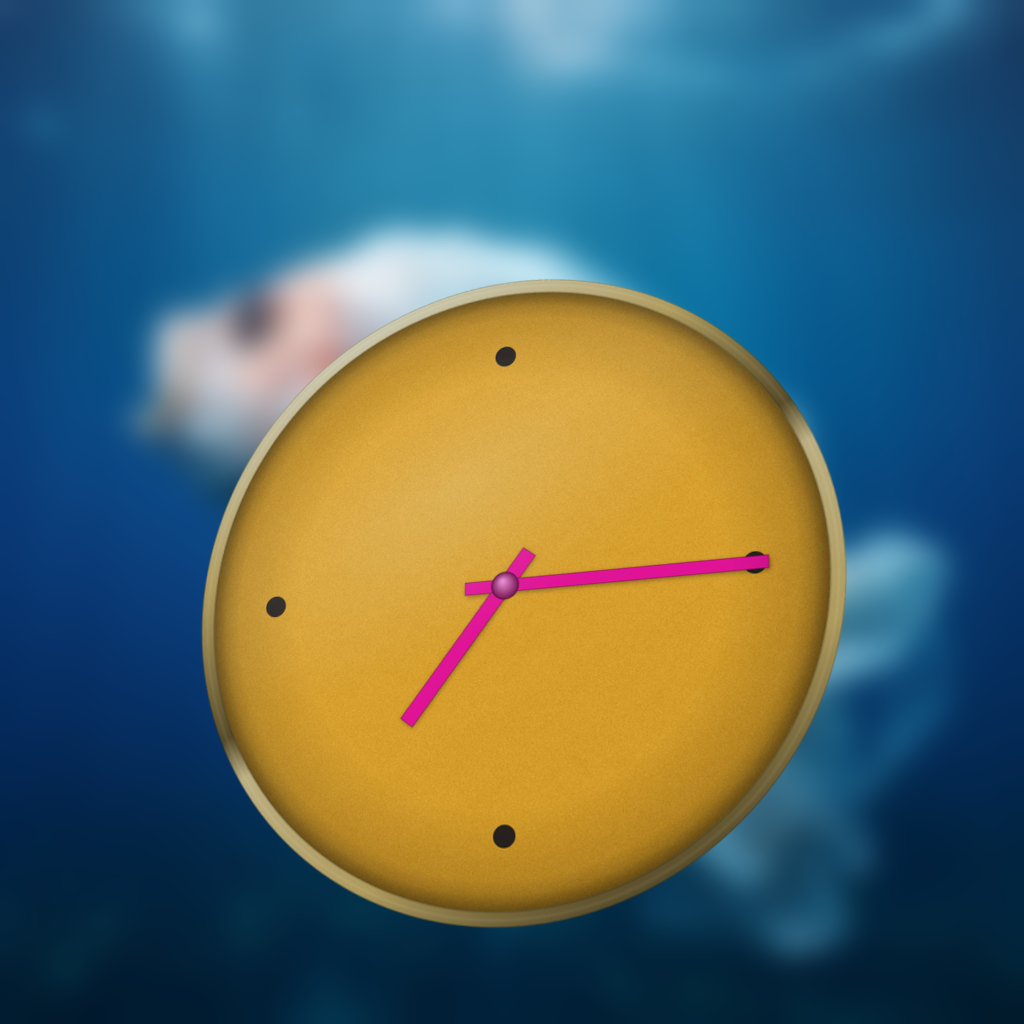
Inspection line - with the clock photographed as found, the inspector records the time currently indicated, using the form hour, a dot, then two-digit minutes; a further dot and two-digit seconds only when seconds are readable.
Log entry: 7.15
